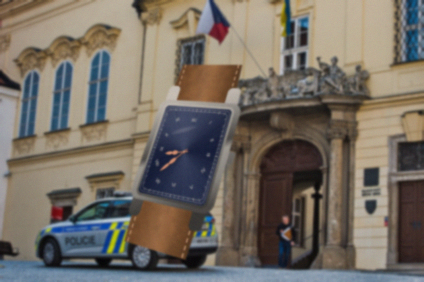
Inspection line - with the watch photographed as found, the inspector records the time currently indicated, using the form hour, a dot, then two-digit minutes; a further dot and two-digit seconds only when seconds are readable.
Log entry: 8.37
